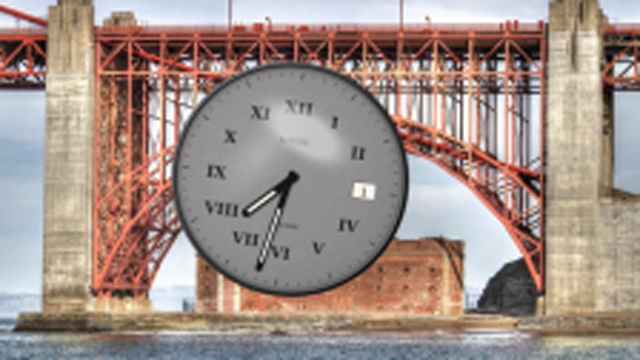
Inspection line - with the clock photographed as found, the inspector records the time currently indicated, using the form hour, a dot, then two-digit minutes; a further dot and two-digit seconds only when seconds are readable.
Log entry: 7.32
